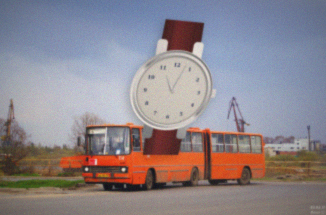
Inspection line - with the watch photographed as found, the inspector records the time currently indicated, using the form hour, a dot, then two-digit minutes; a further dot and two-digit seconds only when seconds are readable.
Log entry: 11.03
